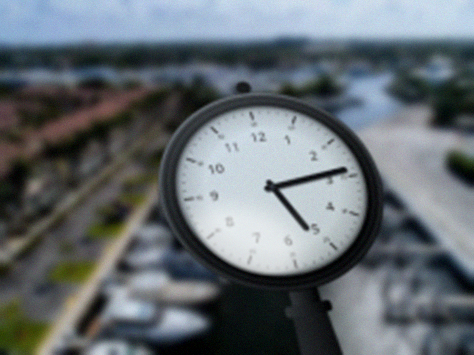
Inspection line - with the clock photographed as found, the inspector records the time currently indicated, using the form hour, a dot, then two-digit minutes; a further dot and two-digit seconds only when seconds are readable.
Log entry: 5.14
